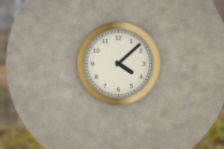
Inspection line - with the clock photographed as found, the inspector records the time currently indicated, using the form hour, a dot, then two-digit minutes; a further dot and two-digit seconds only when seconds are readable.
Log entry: 4.08
